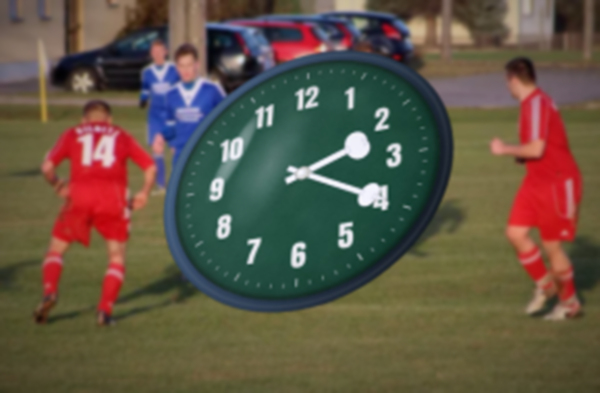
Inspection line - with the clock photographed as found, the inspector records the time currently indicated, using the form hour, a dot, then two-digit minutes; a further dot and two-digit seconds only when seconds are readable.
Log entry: 2.20
